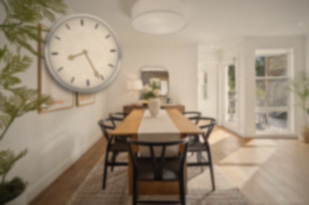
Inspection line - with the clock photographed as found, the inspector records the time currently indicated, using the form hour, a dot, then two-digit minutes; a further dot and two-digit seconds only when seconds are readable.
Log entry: 8.26
